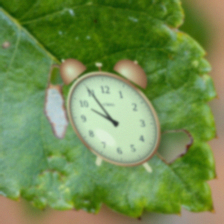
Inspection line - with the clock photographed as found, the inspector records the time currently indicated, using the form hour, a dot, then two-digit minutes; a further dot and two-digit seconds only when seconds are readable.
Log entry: 9.55
